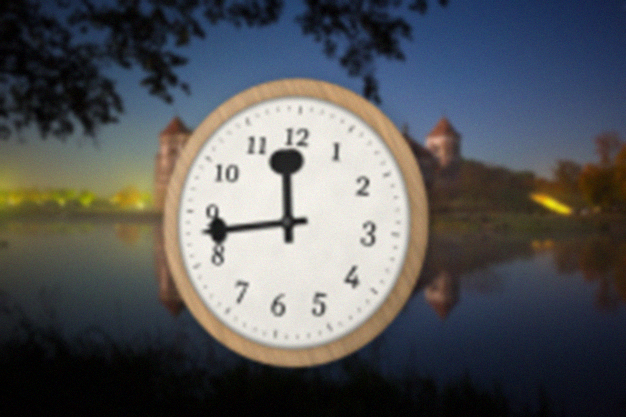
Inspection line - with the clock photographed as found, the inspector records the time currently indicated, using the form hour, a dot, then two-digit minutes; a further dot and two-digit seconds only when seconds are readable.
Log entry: 11.43
